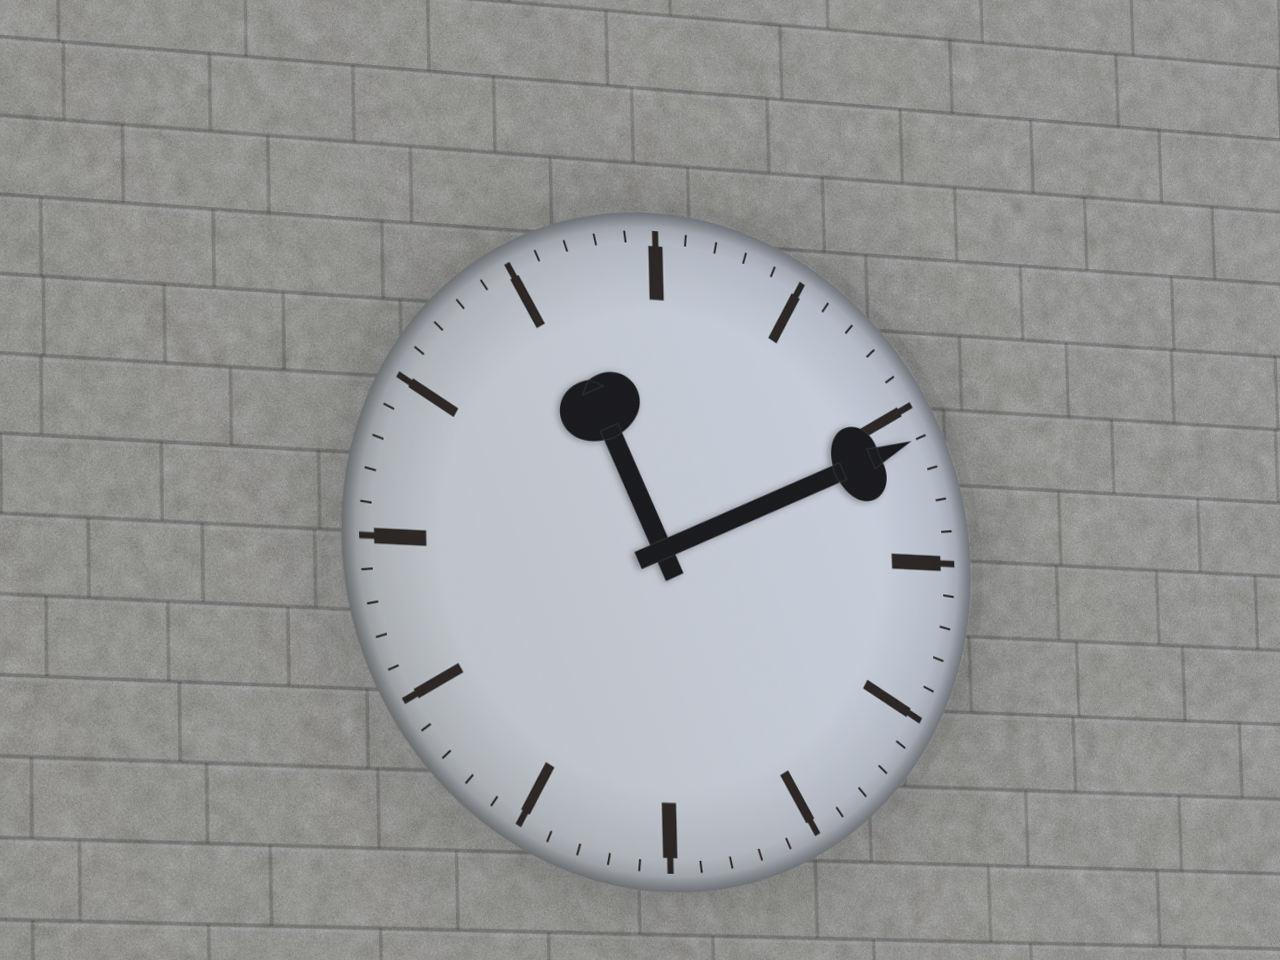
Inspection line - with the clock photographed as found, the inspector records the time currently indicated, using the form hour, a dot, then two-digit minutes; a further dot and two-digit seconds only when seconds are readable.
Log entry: 11.11
